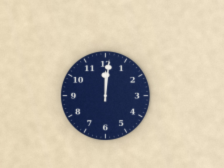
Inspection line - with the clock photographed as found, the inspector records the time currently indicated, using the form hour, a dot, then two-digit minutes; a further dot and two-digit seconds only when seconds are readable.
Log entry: 12.01
